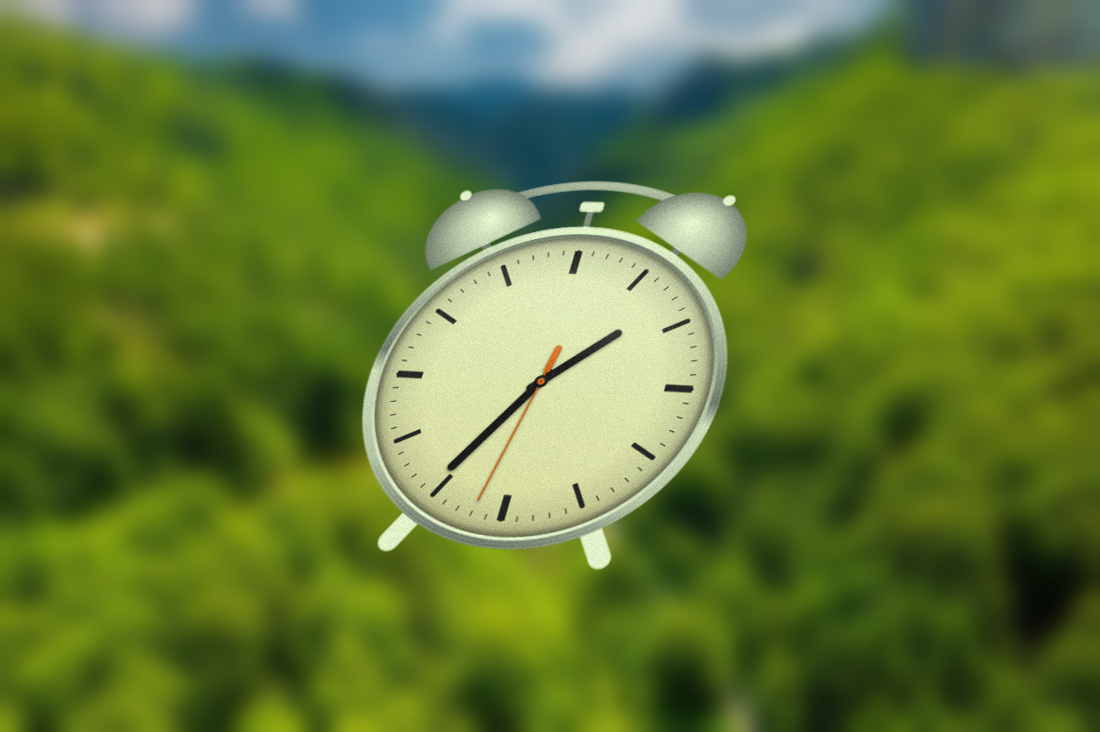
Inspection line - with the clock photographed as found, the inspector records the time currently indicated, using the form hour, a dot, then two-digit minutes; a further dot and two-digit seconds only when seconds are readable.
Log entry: 1.35.32
